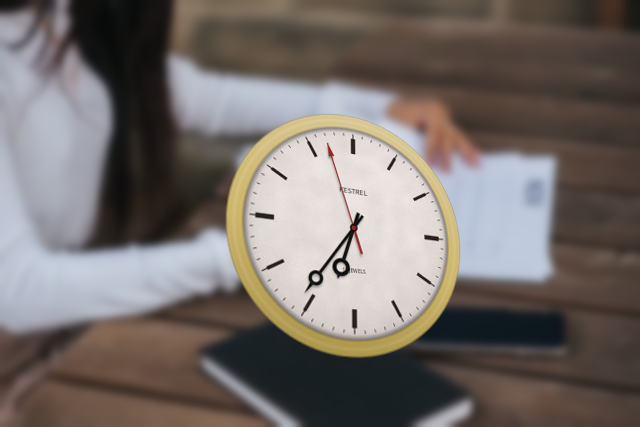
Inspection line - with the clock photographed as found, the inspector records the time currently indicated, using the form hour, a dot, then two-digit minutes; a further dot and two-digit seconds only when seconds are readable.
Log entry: 6.35.57
